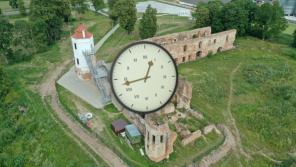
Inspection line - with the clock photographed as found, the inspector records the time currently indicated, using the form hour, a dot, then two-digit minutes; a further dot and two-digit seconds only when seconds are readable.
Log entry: 12.43
